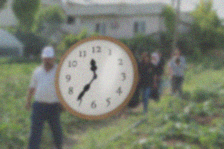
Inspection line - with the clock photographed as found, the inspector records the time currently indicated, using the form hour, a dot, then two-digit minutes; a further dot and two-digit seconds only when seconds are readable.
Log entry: 11.36
